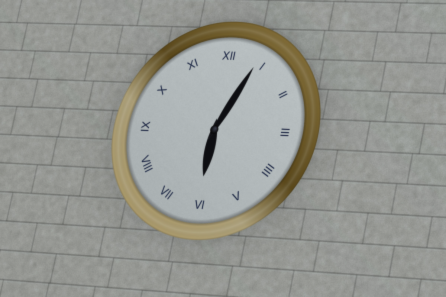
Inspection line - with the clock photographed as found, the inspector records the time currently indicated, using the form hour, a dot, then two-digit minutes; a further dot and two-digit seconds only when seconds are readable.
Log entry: 6.04
